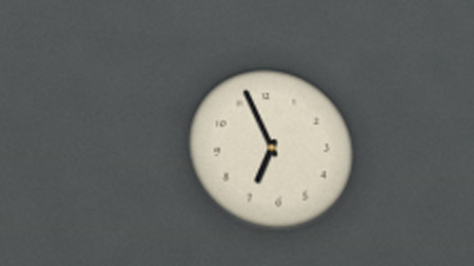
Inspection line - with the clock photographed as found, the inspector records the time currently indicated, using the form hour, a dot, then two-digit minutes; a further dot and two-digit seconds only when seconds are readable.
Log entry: 6.57
